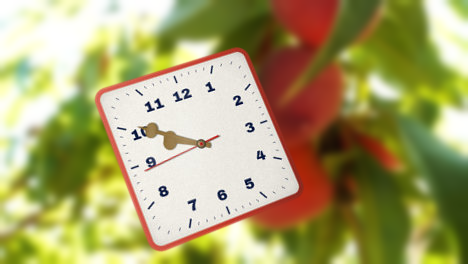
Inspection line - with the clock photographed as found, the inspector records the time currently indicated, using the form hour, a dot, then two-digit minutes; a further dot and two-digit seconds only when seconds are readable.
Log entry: 9.50.44
